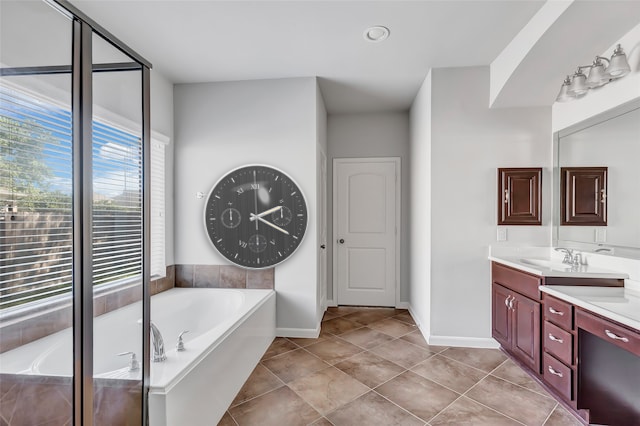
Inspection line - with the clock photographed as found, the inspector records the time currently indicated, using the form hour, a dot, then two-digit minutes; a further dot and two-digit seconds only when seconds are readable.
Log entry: 2.20
